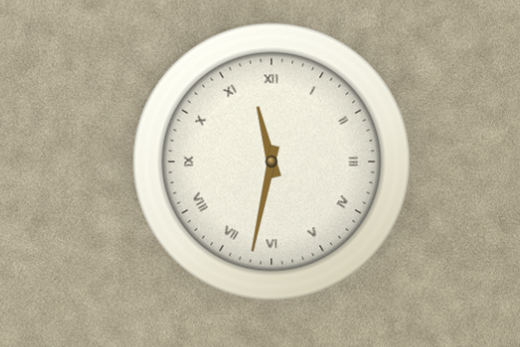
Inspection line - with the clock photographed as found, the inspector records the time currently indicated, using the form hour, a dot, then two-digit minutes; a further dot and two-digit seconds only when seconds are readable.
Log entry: 11.32
